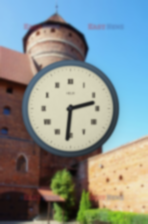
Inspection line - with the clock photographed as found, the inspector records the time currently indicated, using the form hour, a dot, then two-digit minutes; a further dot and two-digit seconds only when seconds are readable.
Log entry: 2.31
